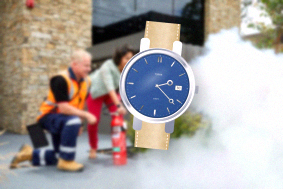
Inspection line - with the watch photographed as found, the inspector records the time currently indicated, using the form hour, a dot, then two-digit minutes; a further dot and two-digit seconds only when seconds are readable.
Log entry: 2.22
